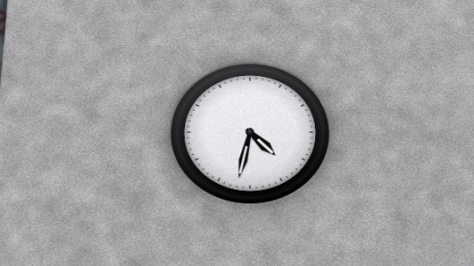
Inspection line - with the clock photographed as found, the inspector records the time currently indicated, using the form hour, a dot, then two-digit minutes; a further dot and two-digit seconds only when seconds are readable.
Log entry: 4.32
